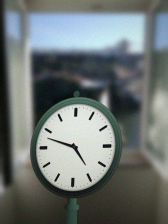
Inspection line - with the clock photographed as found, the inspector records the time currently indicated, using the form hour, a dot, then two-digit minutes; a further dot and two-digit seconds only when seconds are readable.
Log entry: 4.48
